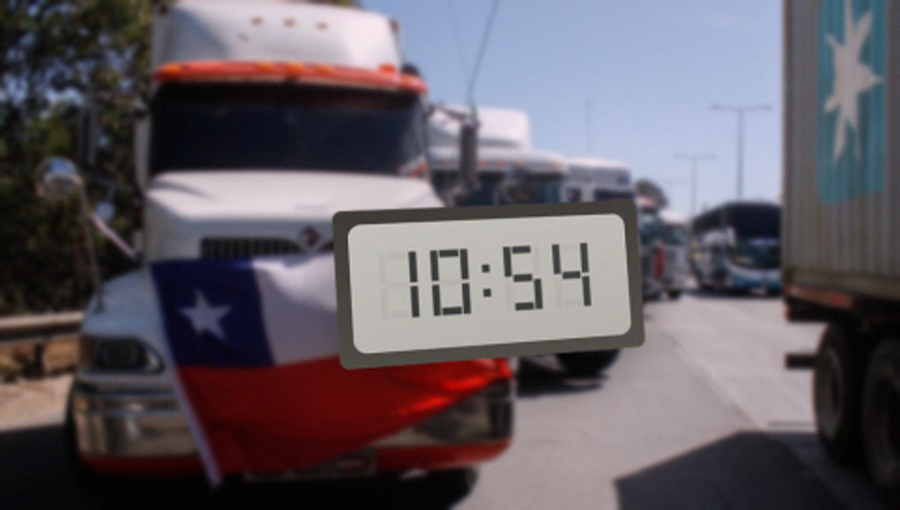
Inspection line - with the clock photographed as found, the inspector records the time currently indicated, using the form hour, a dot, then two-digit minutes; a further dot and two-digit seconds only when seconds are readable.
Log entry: 10.54
